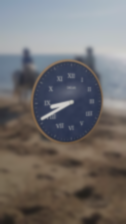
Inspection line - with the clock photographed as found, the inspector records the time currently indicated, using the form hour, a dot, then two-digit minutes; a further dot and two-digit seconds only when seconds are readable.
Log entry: 8.41
